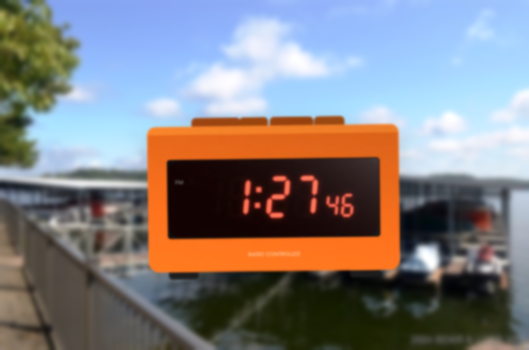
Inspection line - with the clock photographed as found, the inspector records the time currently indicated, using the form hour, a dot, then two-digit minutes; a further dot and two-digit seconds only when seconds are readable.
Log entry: 1.27.46
